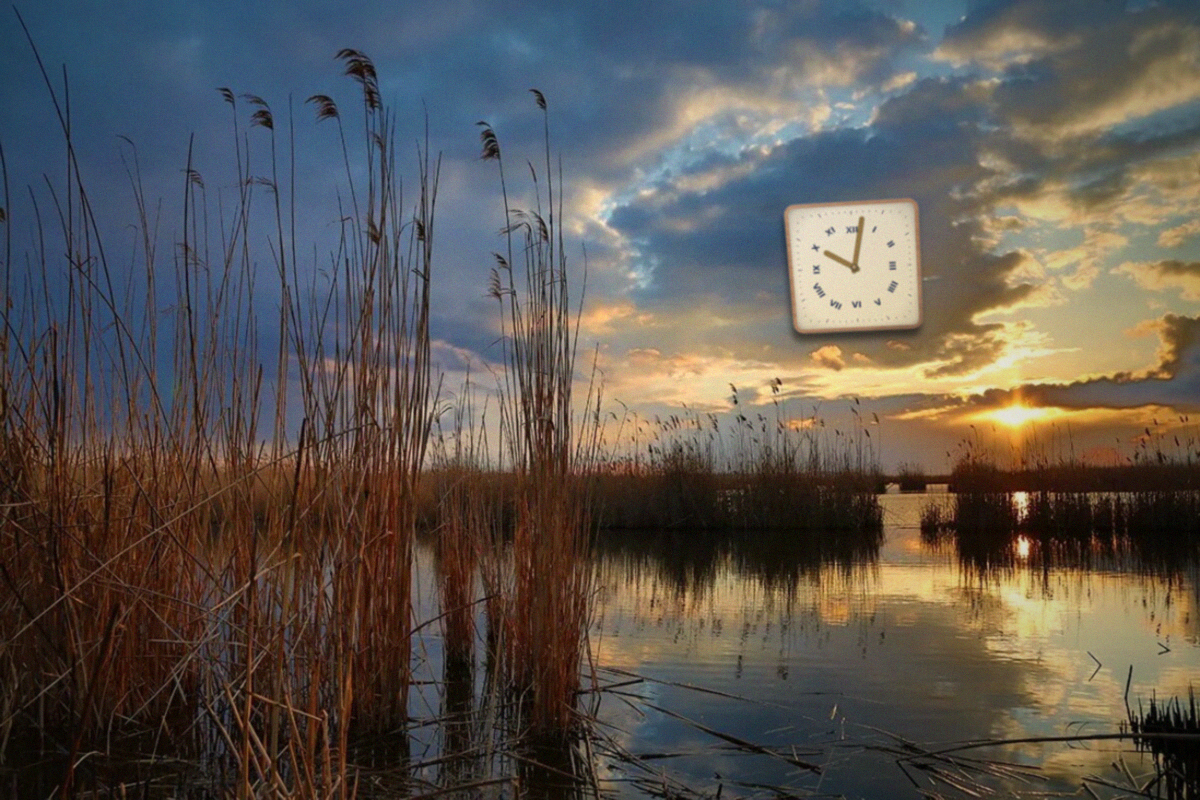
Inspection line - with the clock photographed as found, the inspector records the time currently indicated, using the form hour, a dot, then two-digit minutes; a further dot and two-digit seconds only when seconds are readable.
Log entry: 10.02
